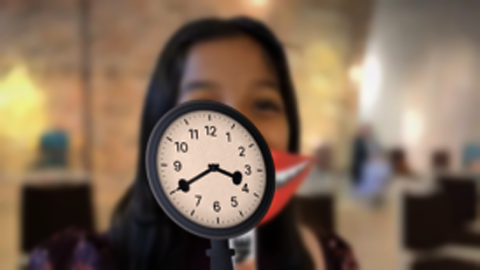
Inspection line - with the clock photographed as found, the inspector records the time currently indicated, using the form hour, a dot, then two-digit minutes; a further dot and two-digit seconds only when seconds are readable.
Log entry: 3.40
